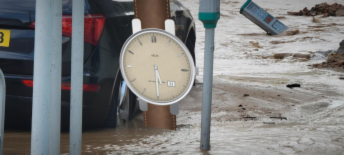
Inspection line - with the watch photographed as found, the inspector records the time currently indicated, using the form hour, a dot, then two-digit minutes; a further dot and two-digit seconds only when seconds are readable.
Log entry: 5.30
